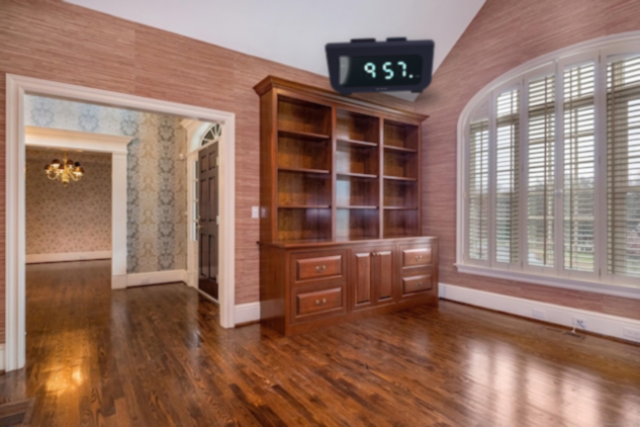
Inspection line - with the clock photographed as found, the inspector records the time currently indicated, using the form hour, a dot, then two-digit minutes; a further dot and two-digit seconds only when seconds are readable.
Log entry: 9.57
